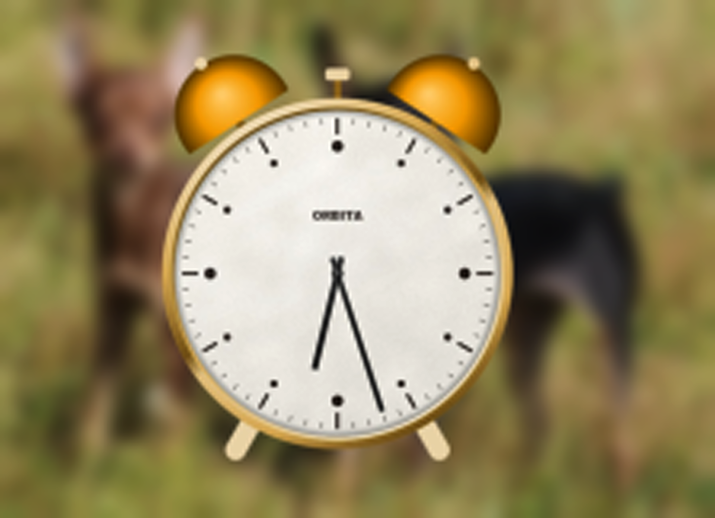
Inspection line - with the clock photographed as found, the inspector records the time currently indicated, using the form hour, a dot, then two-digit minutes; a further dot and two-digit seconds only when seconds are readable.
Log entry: 6.27
